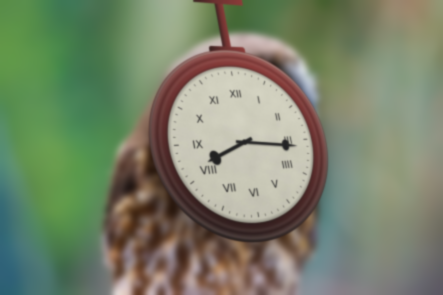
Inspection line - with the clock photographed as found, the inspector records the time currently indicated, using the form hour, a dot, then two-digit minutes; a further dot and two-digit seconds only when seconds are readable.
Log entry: 8.16
